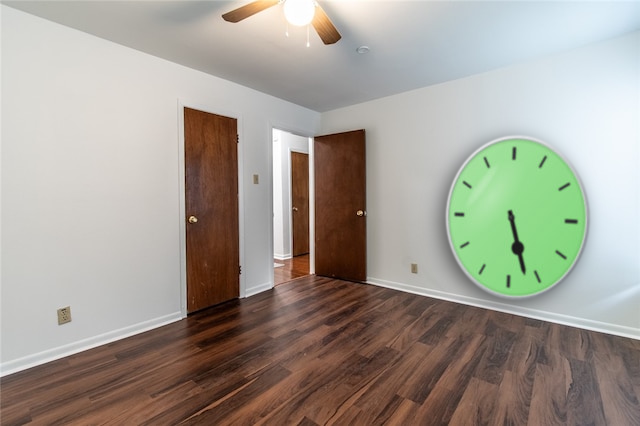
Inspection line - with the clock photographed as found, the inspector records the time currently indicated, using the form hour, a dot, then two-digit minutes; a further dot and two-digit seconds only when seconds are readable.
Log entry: 5.27
